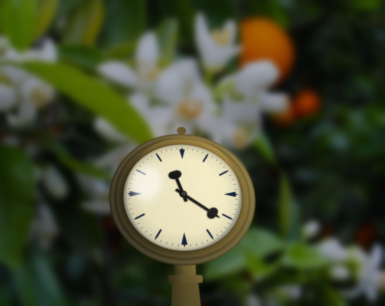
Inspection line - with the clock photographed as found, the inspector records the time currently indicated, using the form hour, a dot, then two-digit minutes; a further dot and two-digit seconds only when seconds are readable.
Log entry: 11.21
